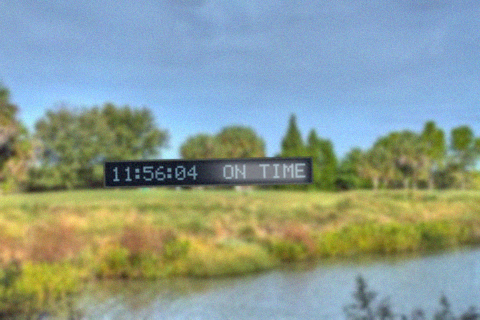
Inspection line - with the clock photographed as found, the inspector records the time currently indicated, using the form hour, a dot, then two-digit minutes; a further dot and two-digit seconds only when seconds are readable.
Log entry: 11.56.04
